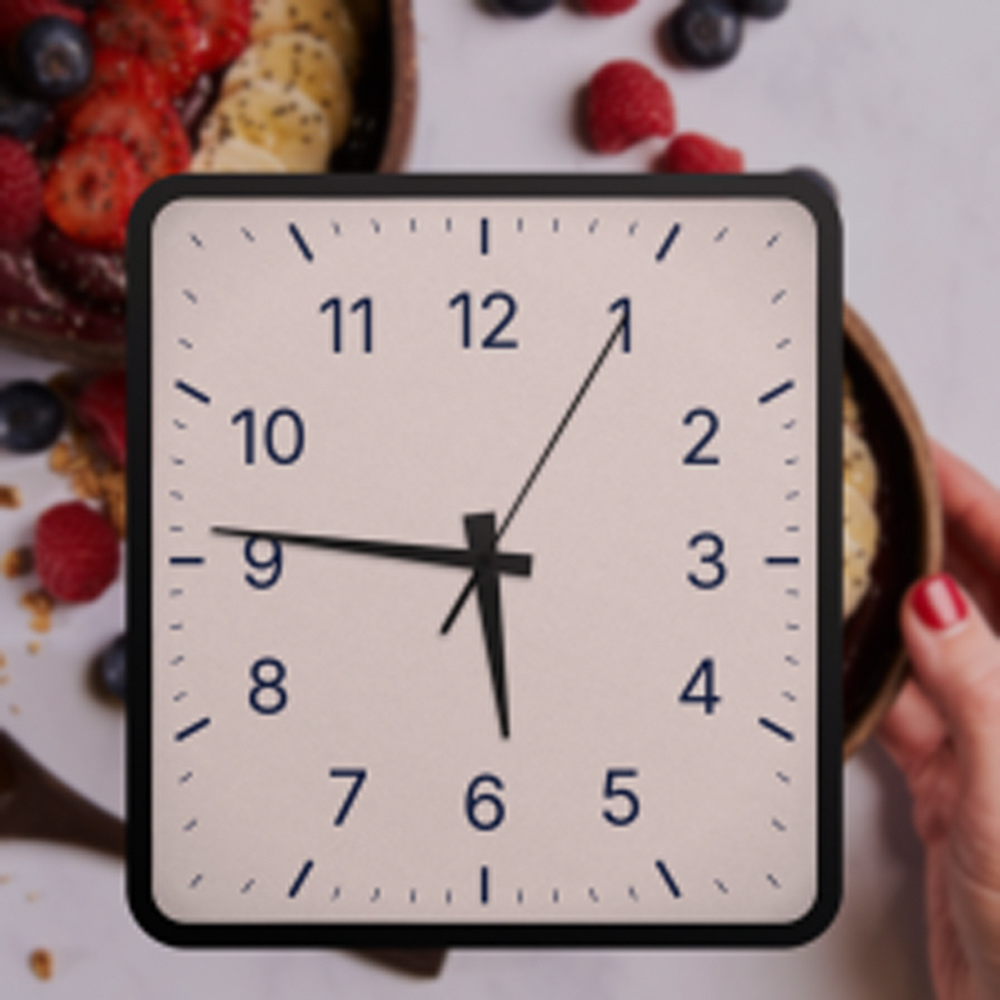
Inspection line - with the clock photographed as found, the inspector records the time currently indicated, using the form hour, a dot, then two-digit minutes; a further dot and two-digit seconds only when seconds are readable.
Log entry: 5.46.05
